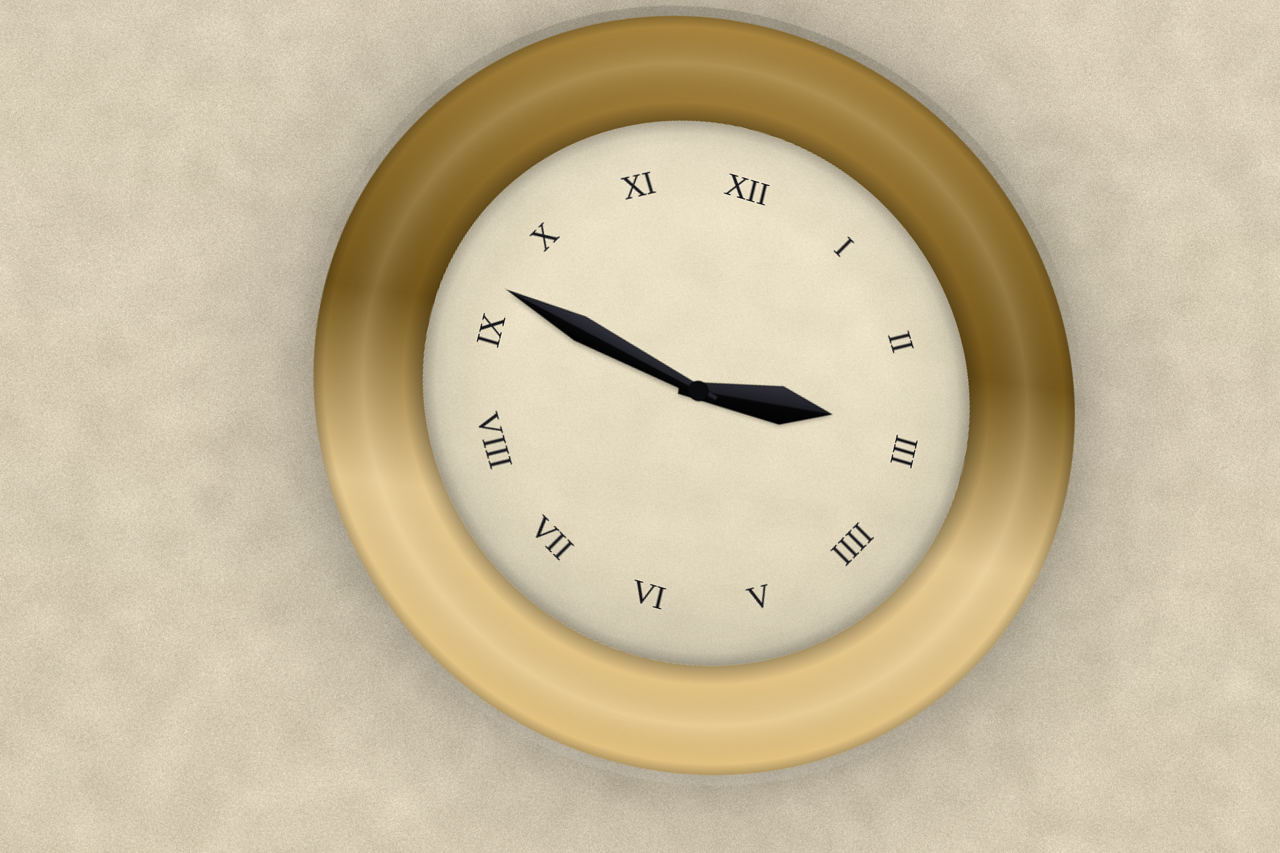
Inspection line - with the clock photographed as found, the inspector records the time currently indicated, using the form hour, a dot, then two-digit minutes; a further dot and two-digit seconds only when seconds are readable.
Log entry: 2.47
